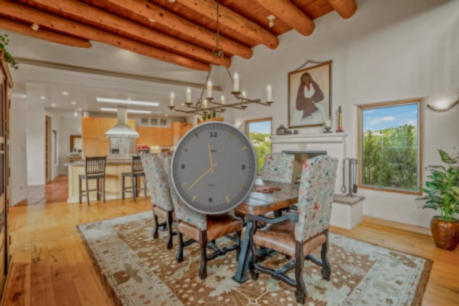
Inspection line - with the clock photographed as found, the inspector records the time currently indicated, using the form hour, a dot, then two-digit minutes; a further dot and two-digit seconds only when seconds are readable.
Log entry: 11.38
